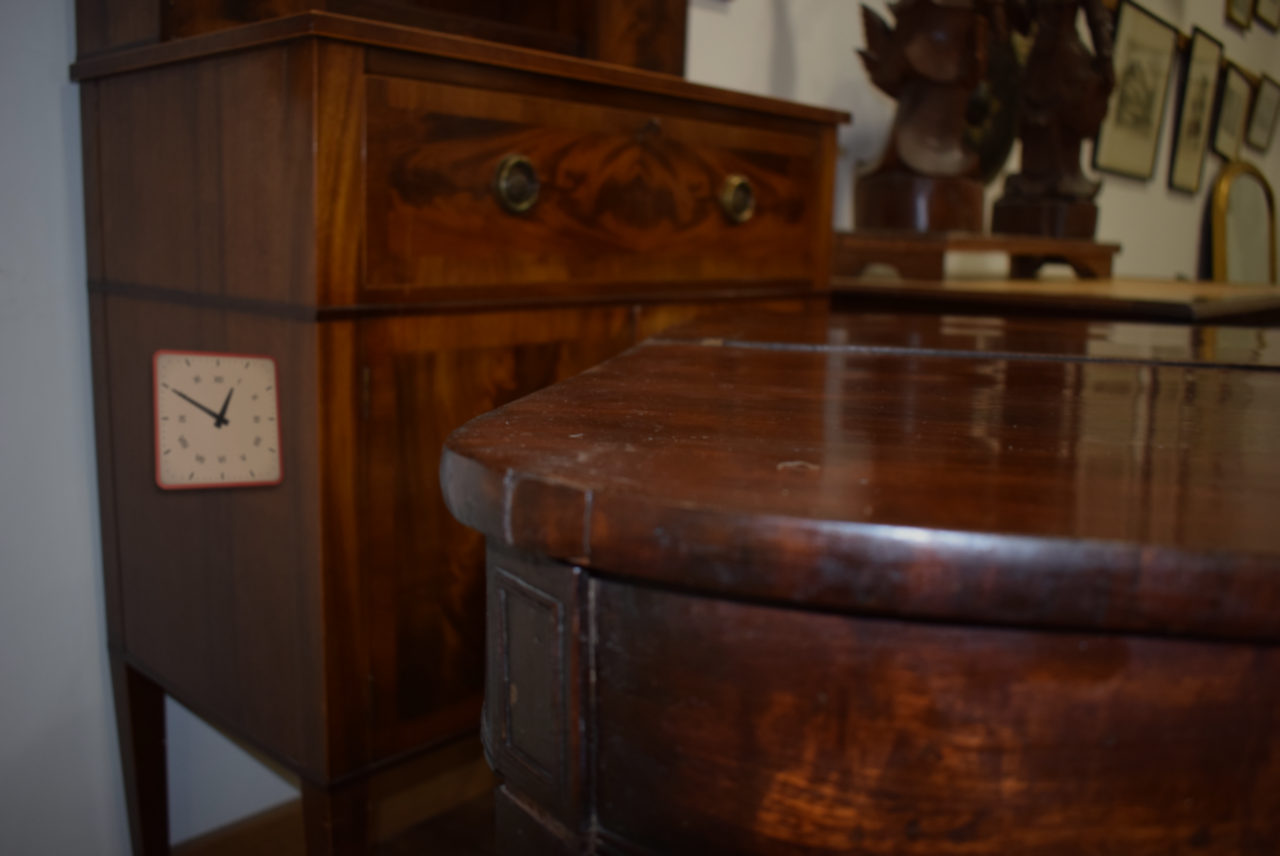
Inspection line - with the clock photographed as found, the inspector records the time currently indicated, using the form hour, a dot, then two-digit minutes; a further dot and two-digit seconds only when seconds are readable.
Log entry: 12.50
